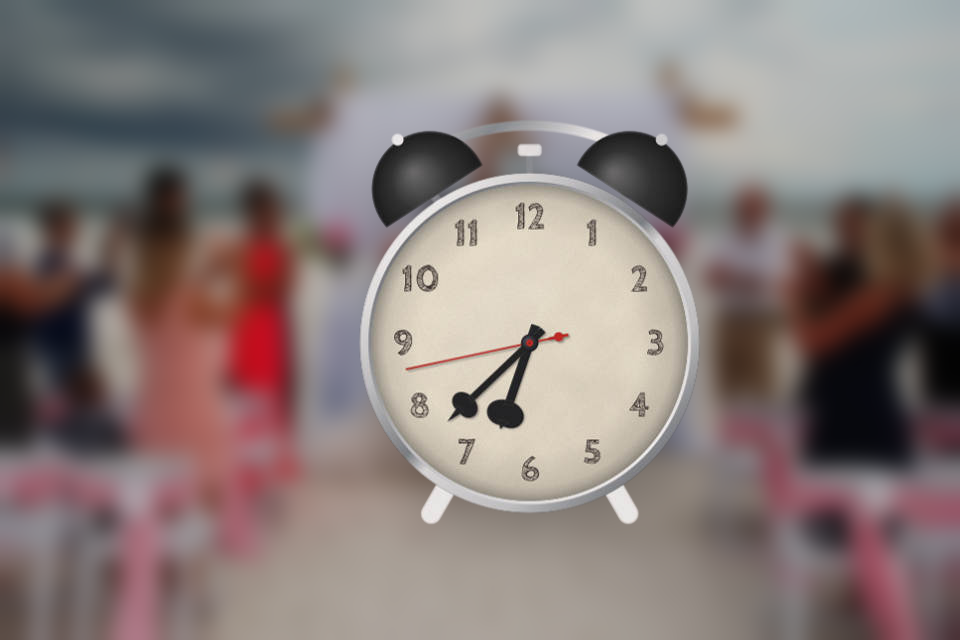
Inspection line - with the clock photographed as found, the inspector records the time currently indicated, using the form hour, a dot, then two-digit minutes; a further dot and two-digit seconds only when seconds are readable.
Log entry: 6.37.43
